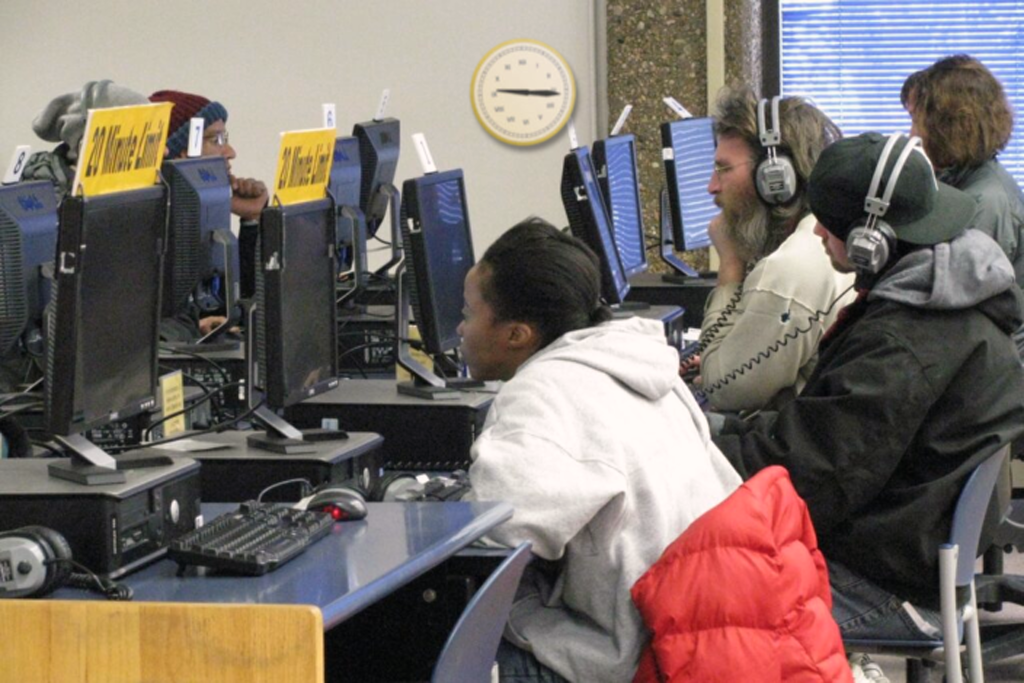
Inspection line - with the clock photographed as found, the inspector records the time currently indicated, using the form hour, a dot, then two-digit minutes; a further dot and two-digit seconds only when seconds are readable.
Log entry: 9.16
